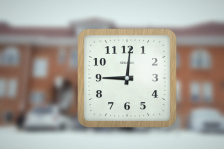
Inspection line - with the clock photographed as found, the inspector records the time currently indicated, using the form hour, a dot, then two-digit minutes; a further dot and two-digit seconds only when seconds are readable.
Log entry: 9.01
